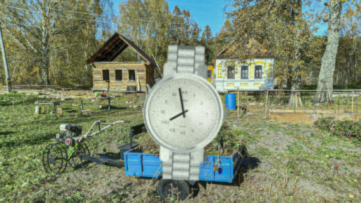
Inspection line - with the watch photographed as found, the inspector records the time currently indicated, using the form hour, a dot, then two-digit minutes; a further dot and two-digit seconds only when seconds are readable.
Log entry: 7.58
